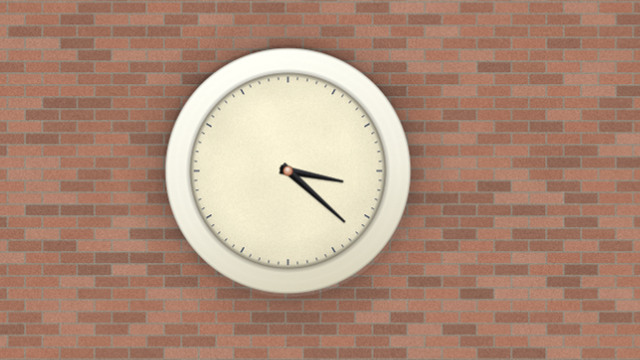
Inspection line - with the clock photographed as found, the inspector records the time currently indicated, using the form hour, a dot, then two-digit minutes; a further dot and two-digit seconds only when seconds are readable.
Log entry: 3.22
